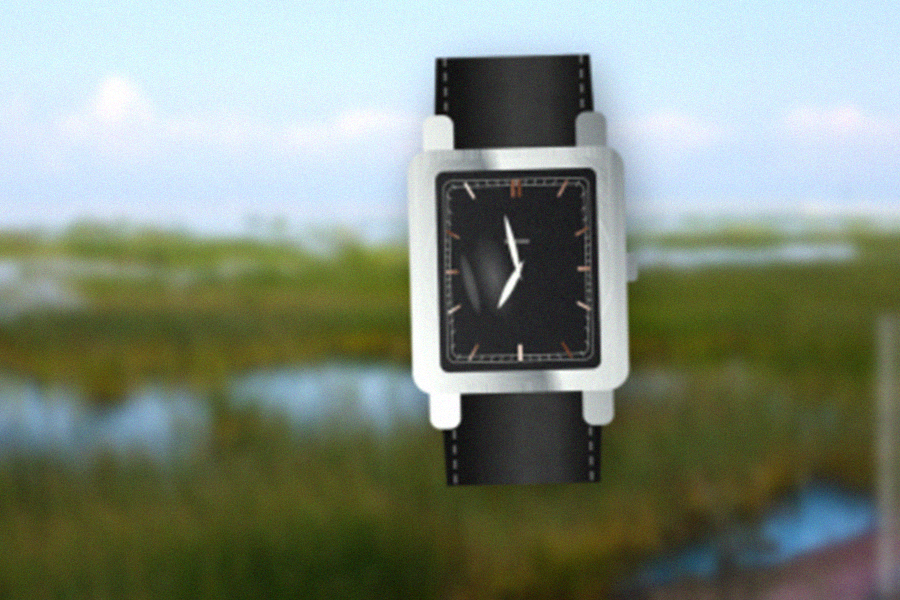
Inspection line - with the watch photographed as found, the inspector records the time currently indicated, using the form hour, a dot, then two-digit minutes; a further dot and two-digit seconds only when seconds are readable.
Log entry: 6.58
